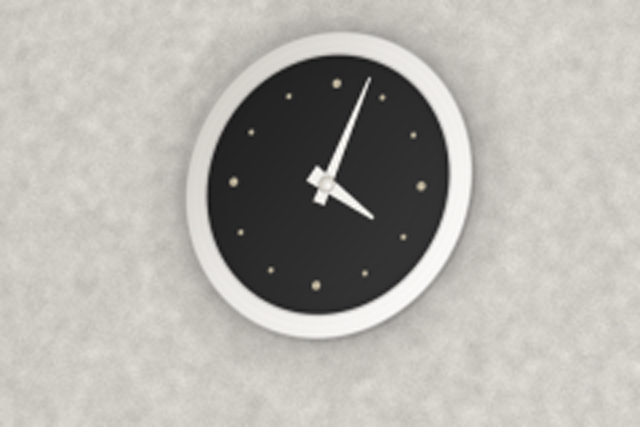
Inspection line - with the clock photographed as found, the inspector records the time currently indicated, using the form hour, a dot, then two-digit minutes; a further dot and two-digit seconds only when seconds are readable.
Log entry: 4.03
